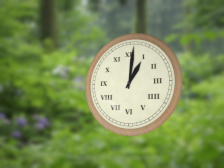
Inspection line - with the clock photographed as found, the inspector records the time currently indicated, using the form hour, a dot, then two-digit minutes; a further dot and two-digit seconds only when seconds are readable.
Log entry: 1.01
